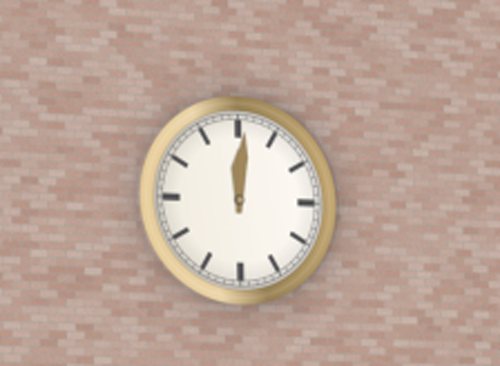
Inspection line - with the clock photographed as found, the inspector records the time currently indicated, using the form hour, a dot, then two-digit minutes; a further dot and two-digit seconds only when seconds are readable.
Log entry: 12.01
